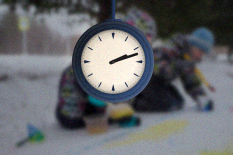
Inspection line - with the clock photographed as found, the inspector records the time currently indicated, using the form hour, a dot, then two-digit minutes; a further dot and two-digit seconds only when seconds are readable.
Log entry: 2.12
